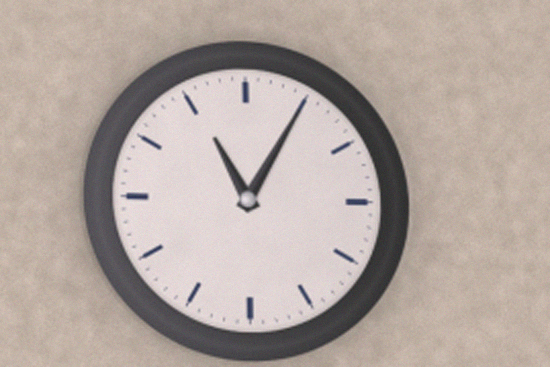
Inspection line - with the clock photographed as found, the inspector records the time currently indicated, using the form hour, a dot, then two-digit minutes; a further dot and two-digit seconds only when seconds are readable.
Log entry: 11.05
